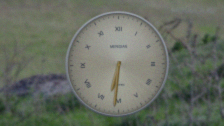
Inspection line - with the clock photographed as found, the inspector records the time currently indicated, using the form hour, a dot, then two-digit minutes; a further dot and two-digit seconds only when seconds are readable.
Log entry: 6.31
